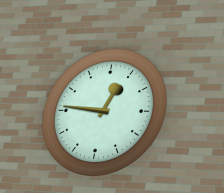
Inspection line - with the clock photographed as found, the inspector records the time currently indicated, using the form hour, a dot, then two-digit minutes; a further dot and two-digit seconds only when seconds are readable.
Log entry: 12.46
